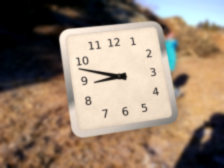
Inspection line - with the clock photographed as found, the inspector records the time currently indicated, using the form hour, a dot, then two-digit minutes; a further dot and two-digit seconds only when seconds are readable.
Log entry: 8.48
